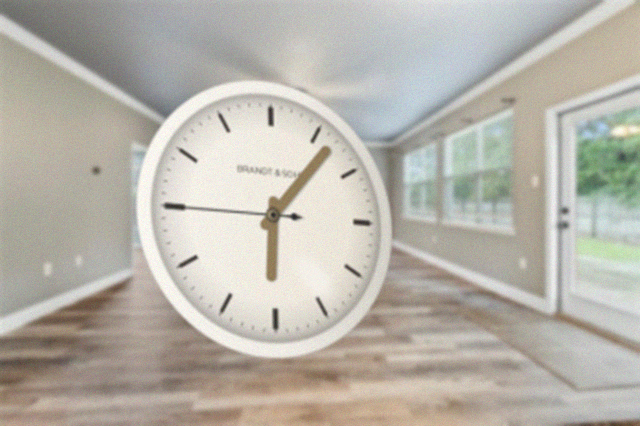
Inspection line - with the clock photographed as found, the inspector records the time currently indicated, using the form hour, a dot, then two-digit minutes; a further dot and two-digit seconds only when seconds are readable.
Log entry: 6.06.45
